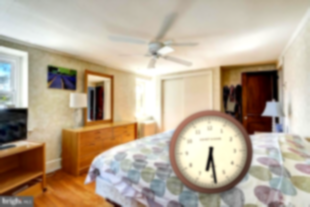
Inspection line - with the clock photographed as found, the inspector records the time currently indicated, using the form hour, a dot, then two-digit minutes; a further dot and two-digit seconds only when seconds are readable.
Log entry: 6.29
